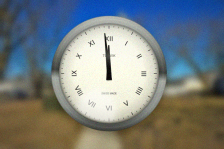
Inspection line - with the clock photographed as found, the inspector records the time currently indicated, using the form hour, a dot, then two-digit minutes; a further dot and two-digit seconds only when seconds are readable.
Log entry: 11.59
